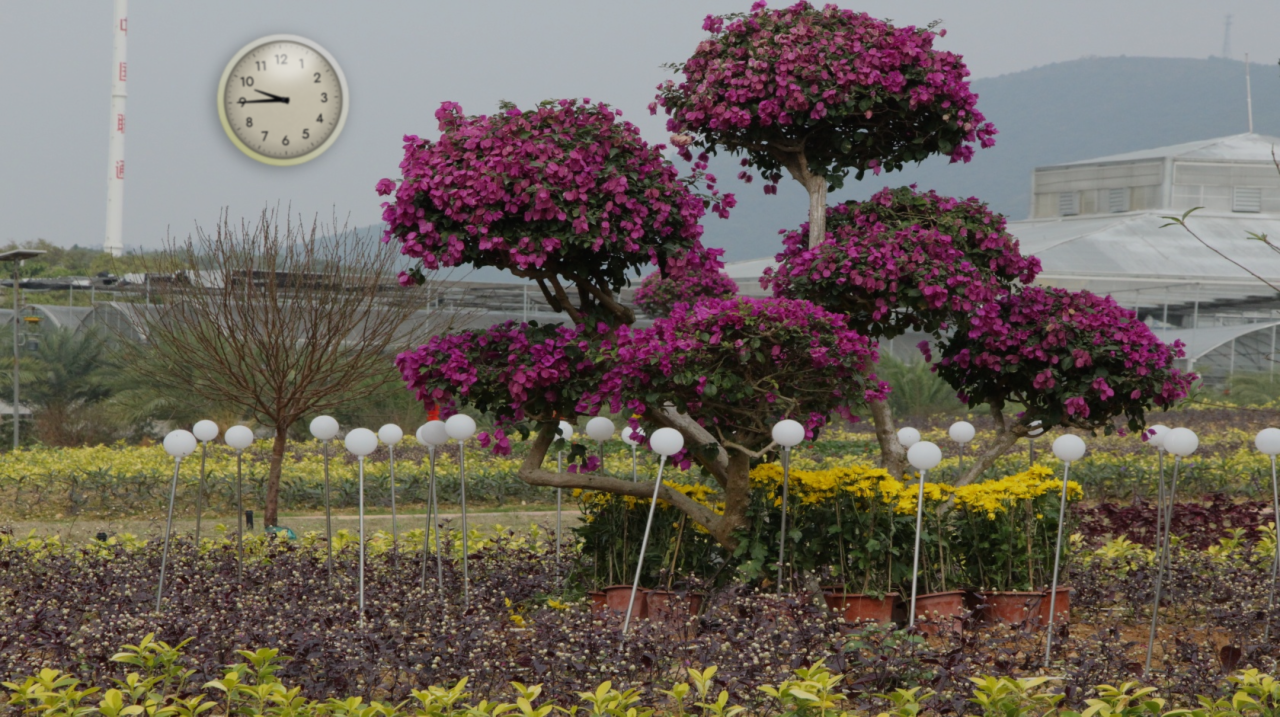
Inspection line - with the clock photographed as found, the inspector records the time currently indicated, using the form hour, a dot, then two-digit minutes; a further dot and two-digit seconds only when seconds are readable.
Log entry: 9.45
